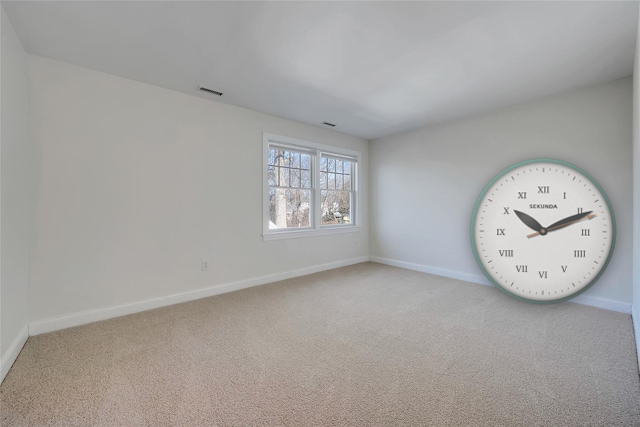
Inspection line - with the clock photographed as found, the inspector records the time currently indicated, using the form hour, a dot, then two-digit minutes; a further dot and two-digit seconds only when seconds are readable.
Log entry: 10.11.12
